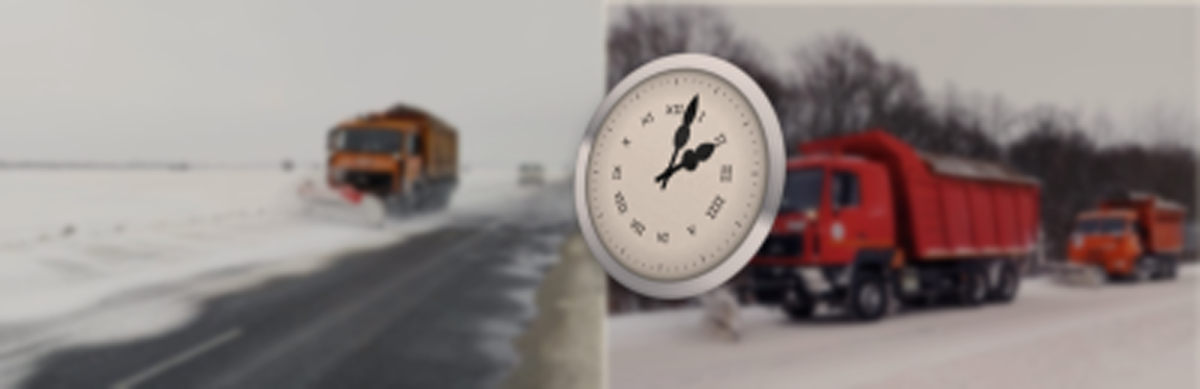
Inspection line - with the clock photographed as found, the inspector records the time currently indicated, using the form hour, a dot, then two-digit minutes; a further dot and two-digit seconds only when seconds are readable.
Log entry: 2.03
